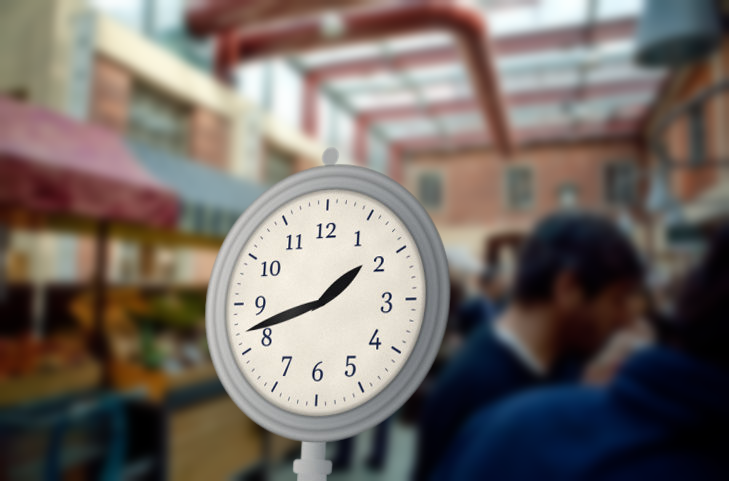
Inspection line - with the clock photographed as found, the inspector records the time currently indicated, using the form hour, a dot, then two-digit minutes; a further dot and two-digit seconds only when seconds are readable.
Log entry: 1.42
